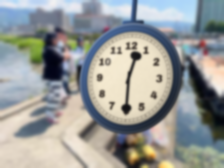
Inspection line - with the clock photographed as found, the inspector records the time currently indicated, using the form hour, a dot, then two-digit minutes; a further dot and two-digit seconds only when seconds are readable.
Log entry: 12.30
